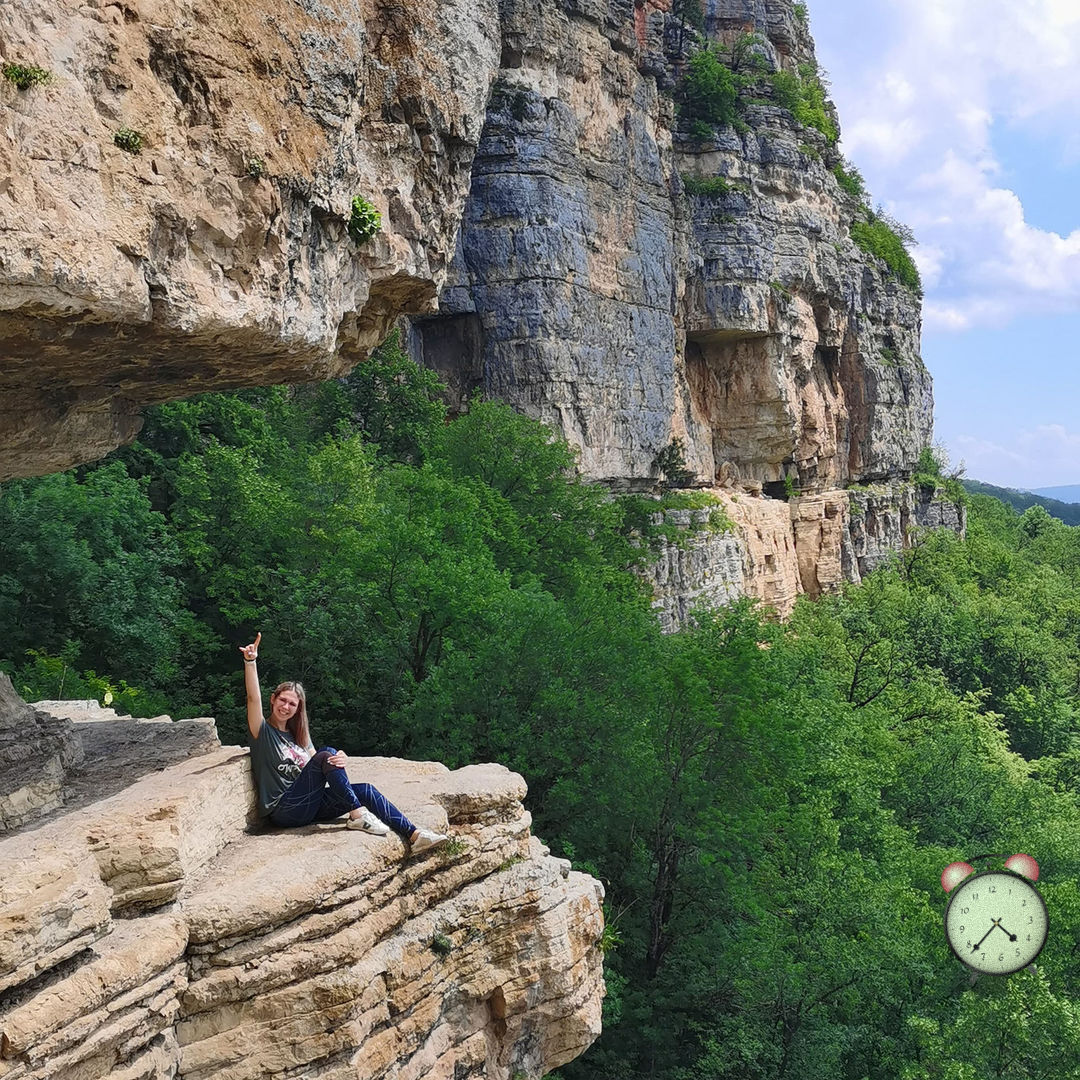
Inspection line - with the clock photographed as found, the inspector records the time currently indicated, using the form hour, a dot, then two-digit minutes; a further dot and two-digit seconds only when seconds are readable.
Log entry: 4.38
